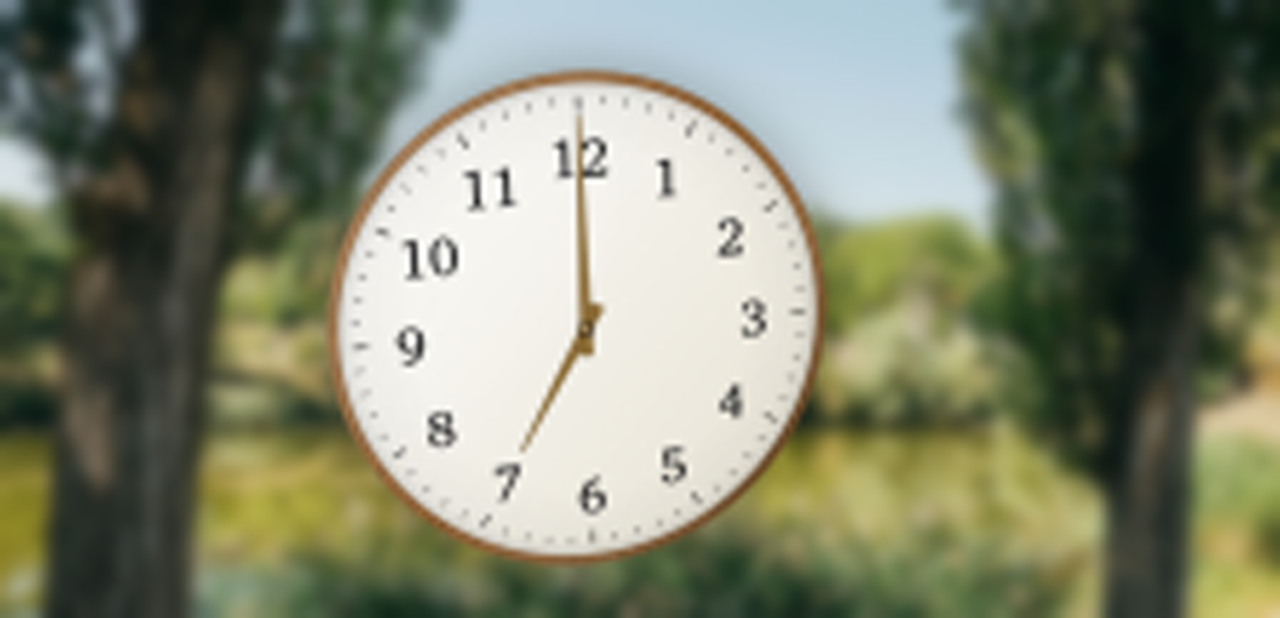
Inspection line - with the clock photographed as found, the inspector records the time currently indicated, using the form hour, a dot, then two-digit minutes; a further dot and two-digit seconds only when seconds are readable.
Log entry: 7.00
